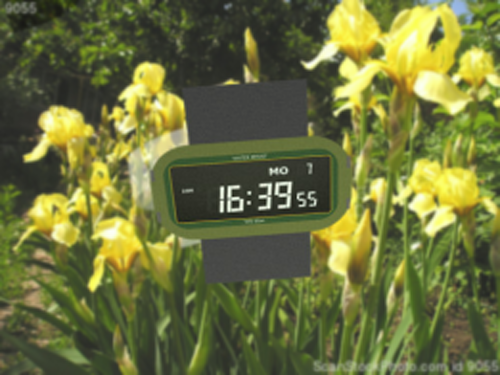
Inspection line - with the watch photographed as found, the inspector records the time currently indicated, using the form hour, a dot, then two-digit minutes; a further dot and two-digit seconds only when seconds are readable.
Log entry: 16.39.55
